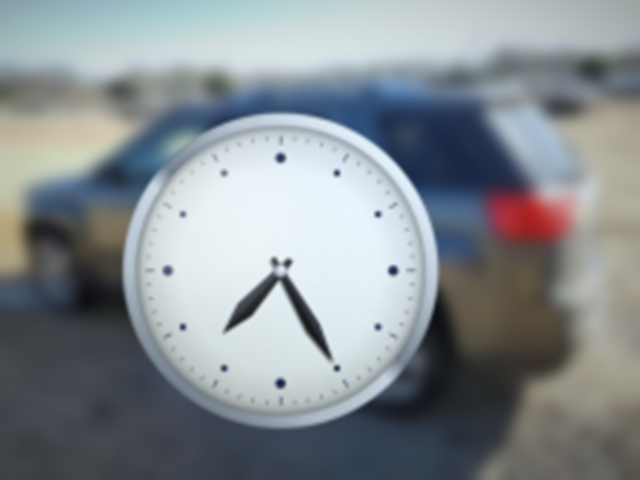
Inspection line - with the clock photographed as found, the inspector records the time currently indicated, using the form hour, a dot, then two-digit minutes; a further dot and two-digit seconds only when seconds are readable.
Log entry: 7.25
